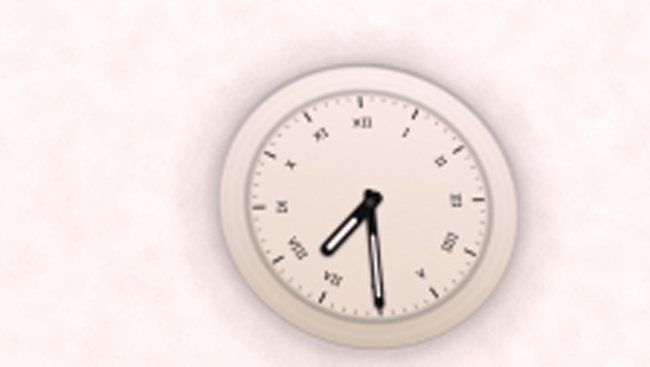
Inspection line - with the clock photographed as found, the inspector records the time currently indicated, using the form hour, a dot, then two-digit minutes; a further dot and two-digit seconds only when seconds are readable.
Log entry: 7.30
